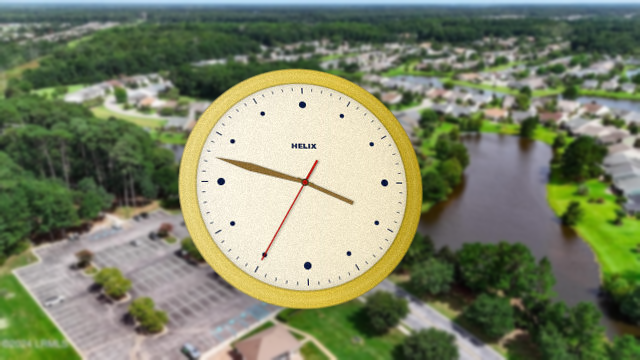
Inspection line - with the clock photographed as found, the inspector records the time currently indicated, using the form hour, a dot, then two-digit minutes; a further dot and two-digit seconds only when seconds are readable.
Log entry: 3.47.35
